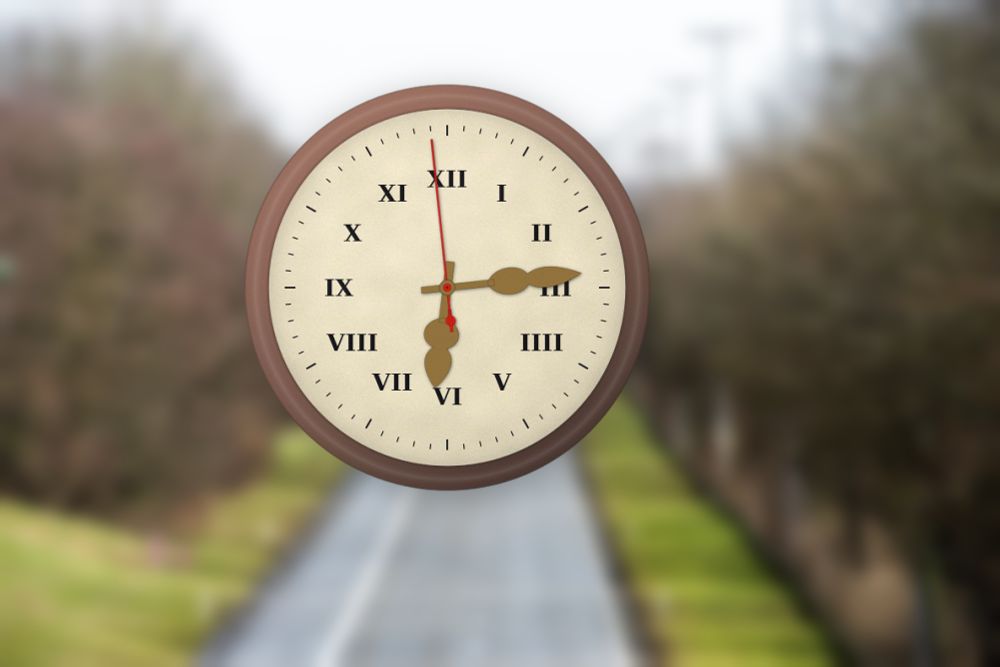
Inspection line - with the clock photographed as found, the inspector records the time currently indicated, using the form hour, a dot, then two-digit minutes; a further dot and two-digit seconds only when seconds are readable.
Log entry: 6.13.59
